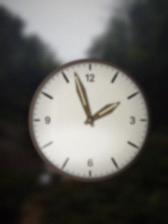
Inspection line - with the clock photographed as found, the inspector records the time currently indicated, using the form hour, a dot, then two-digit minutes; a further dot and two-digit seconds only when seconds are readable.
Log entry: 1.57
